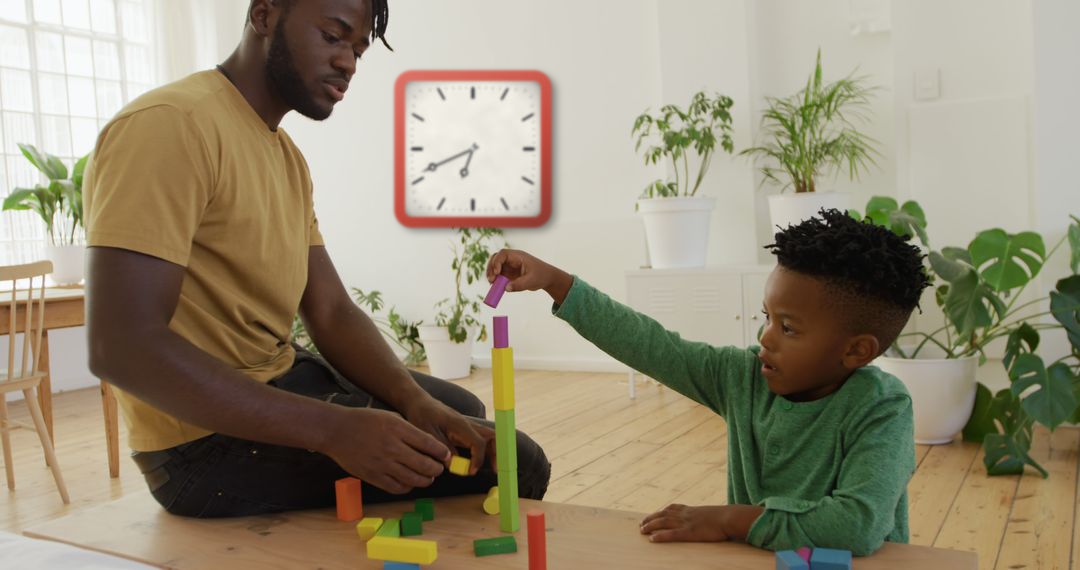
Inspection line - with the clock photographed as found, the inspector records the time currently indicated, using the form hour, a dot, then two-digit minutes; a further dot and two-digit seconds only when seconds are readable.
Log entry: 6.41
